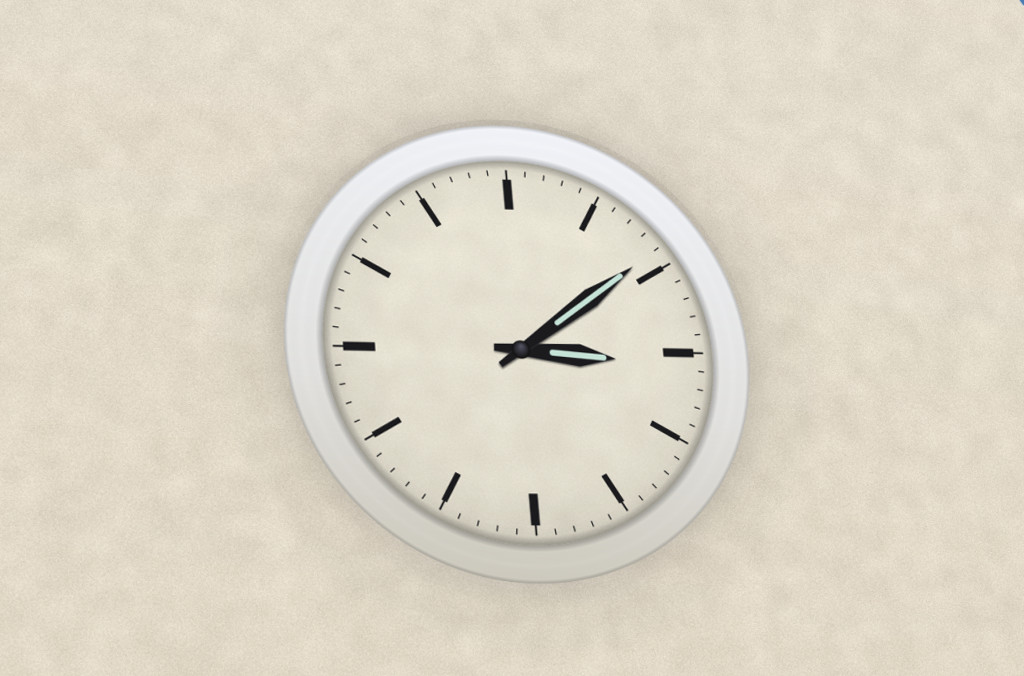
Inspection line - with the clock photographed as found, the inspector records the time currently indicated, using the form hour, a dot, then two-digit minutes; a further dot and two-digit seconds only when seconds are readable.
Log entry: 3.09
